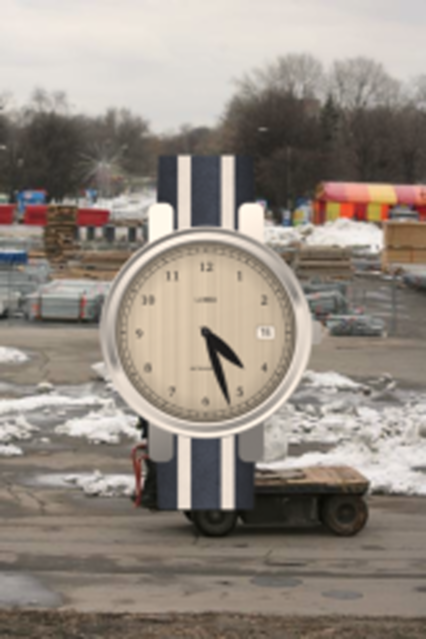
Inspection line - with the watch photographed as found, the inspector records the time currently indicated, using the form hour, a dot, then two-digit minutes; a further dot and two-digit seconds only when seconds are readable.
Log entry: 4.27
